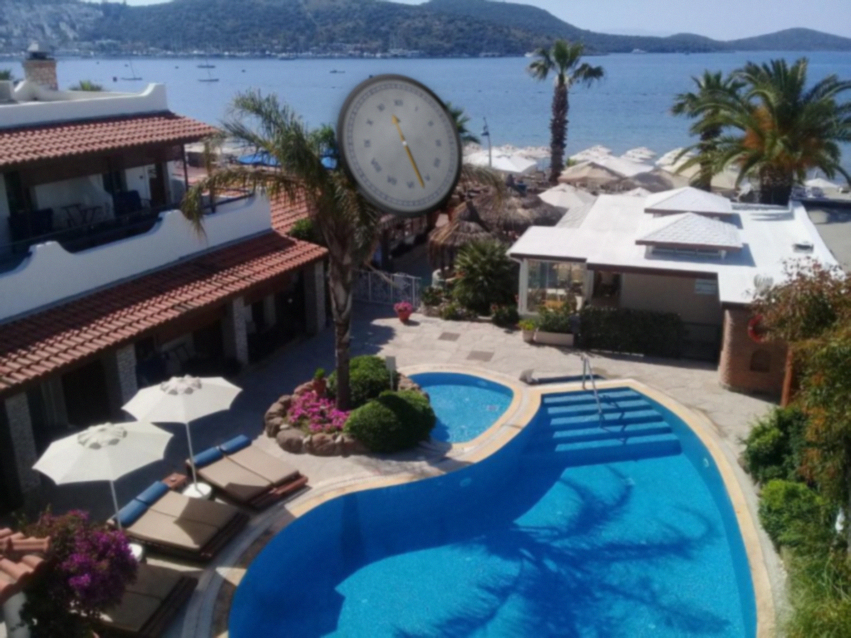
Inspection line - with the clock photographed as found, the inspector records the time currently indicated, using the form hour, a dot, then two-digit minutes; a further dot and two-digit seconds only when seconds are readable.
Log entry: 11.27
